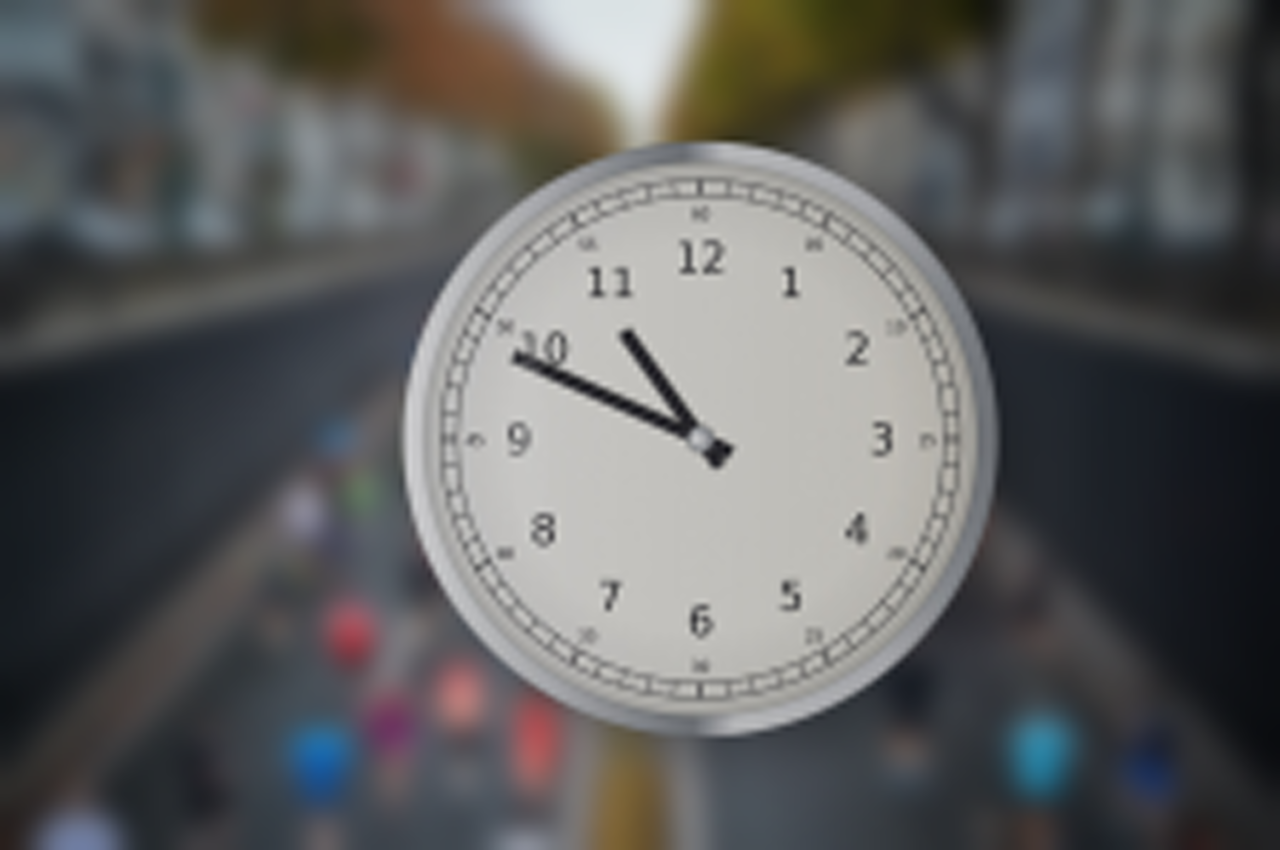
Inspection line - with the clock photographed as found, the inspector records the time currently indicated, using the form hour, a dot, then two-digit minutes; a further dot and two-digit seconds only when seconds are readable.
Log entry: 10.49
